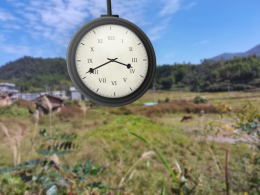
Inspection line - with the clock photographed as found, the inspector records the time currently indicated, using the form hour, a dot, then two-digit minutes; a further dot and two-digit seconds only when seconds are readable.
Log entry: 3.41
